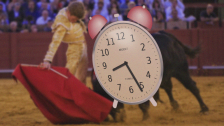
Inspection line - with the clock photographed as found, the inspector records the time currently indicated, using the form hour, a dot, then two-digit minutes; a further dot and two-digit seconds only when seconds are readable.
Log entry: 8.26
